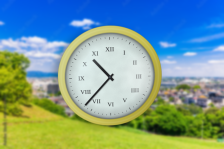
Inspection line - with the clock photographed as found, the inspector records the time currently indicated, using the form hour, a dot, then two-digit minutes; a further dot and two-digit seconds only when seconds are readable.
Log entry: 10.37
